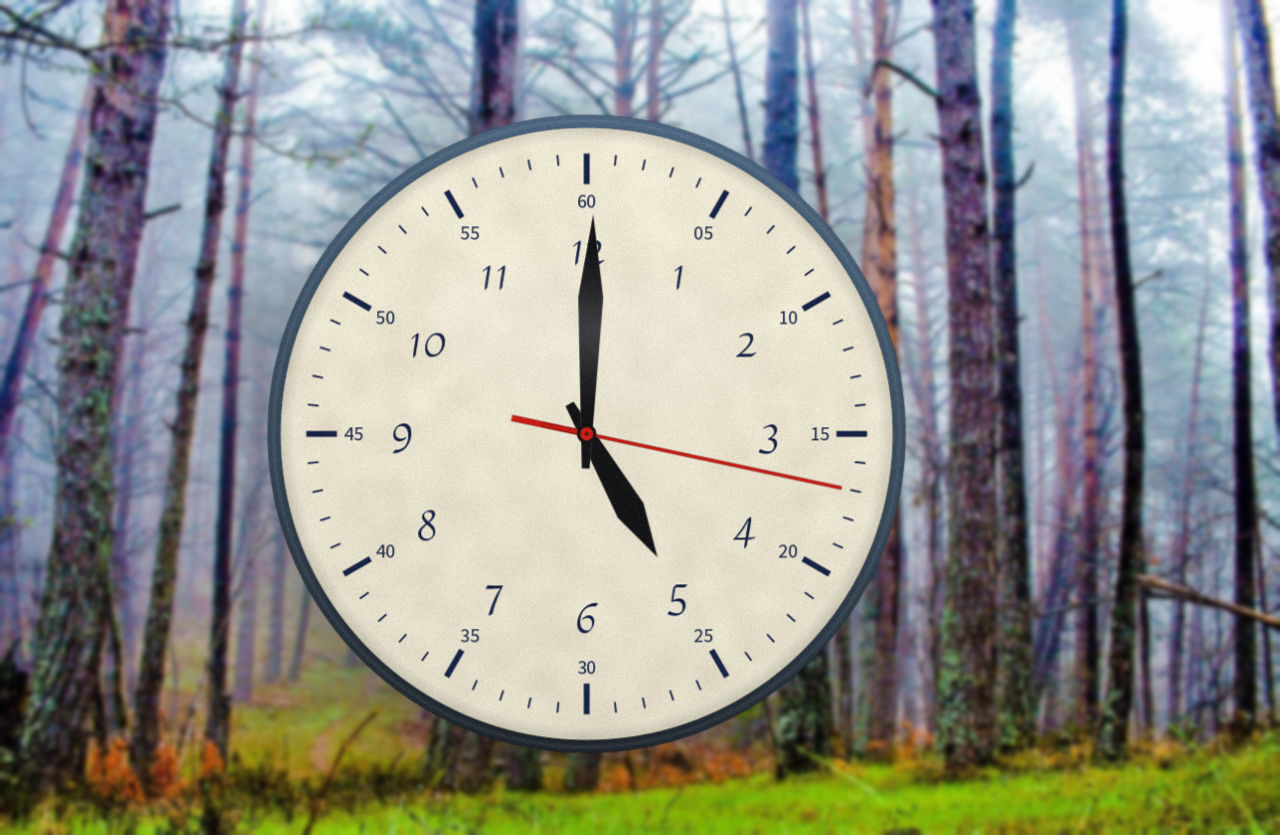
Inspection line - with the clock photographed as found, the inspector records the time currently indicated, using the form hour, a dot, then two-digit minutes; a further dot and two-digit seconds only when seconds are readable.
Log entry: 5.00.17
